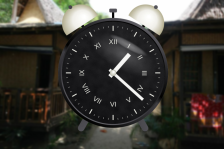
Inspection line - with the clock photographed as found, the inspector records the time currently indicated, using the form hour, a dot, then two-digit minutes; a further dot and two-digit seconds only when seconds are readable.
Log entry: 1.22
